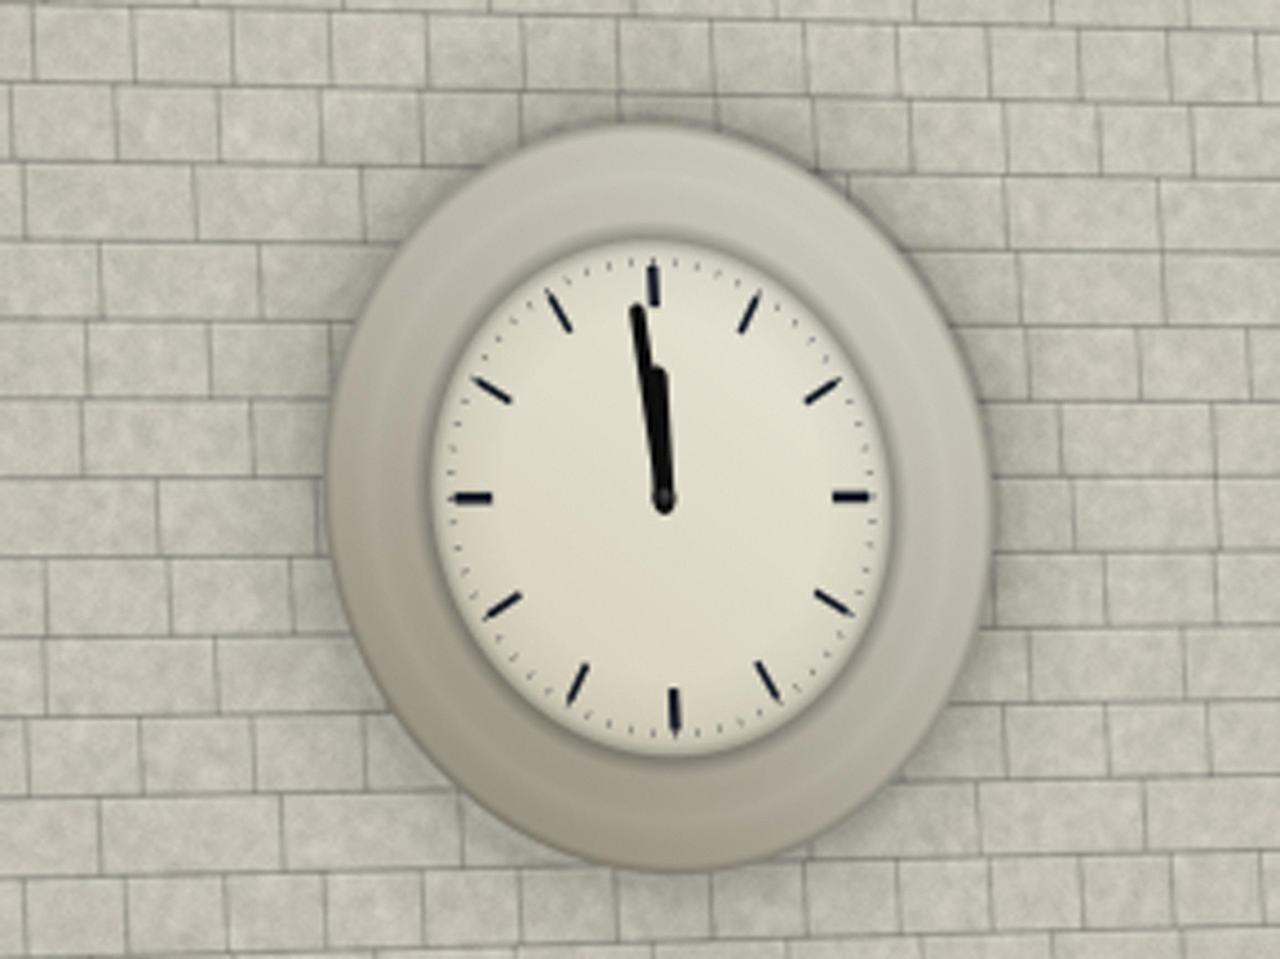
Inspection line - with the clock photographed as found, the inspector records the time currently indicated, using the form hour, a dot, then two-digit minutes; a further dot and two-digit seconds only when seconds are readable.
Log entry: 11.59
